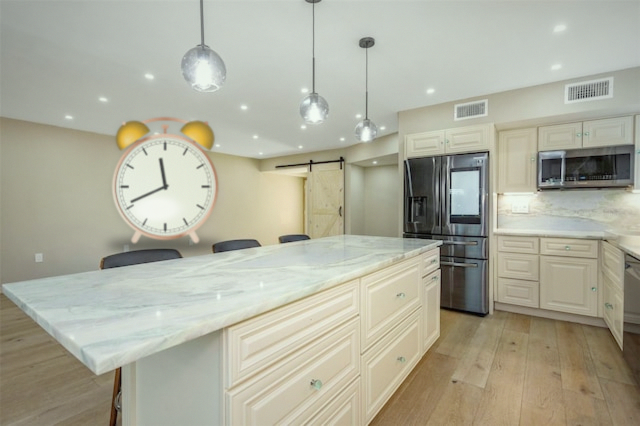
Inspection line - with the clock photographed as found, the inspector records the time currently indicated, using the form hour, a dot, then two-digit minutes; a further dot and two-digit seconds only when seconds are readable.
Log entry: 11.41
